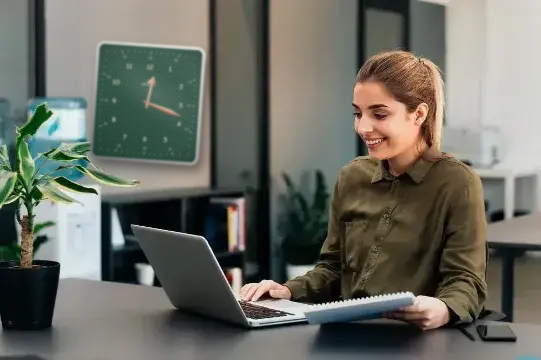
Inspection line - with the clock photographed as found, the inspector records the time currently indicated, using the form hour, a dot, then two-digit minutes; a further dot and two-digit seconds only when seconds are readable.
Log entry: 12.18
